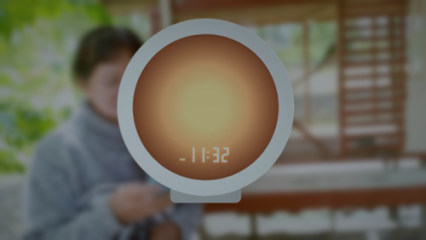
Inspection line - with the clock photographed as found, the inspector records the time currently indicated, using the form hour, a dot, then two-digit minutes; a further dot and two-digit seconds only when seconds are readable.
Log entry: 11.32
